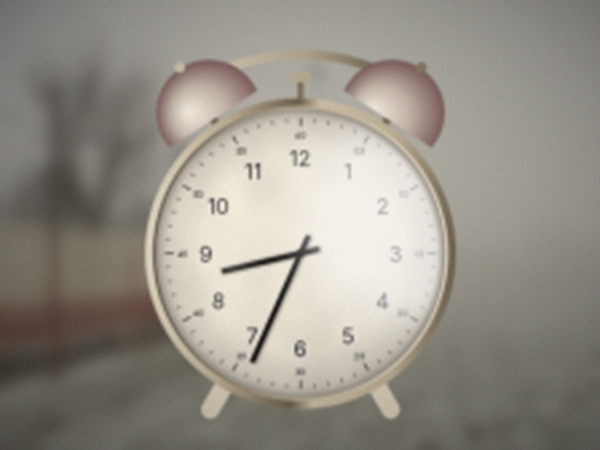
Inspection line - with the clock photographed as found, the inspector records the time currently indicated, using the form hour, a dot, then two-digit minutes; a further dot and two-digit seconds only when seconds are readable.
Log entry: 8.34
